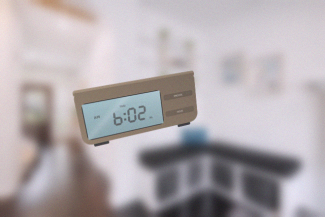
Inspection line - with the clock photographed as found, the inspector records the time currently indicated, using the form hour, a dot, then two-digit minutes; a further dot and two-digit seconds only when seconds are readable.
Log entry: 6.02
